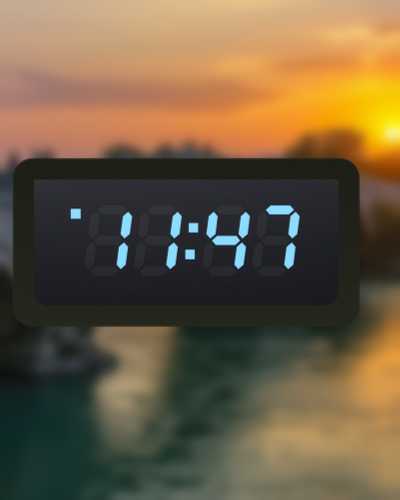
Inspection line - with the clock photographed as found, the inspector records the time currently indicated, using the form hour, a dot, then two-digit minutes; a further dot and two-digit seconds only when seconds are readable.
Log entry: 11.47
